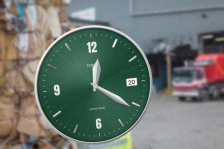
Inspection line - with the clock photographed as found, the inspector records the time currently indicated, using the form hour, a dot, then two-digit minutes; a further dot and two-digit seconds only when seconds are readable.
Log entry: 12.21
